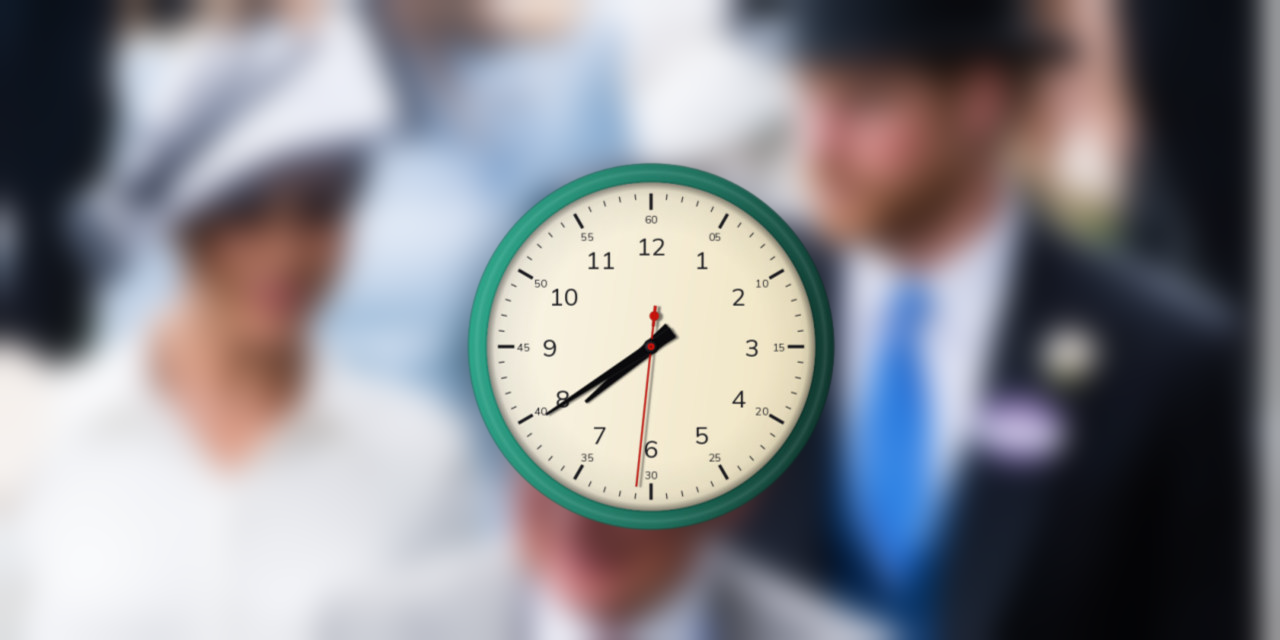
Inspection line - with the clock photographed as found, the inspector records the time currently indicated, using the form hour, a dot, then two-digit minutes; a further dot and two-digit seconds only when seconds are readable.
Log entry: 7.39.31
